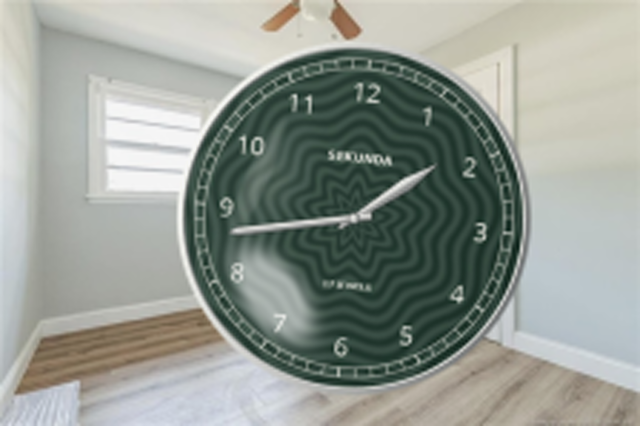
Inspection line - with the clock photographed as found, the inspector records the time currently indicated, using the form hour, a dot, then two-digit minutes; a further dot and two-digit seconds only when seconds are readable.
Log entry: 1.43
